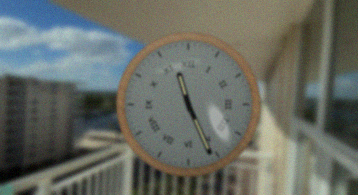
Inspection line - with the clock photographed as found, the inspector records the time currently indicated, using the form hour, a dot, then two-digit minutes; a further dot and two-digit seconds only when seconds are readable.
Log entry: 11.26
